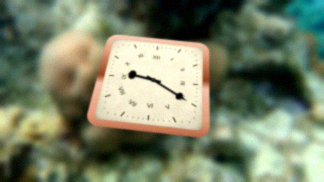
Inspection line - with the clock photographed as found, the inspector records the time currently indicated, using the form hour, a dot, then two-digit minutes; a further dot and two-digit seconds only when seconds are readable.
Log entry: 9.20
